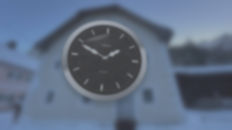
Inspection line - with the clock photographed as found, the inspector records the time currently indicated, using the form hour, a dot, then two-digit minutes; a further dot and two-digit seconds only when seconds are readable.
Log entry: 1.49
